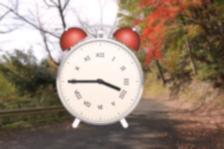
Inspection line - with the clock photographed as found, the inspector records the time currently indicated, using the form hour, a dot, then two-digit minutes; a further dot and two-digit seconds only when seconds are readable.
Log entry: 3.45
